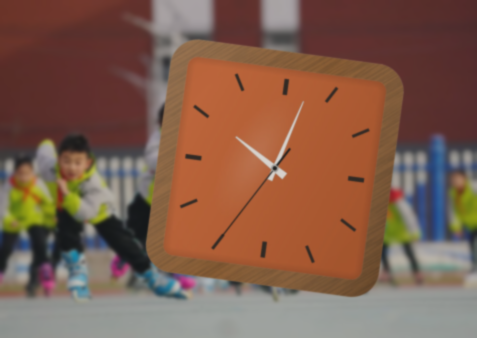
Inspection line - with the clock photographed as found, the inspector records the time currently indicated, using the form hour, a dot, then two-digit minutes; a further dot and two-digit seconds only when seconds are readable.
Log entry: 10.02.35
